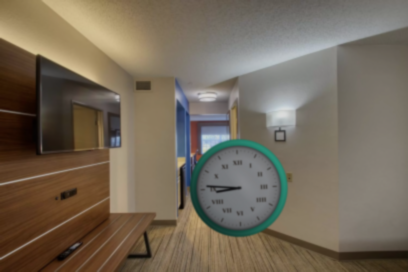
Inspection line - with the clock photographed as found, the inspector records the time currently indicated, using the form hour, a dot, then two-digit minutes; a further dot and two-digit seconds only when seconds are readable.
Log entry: 8.46
